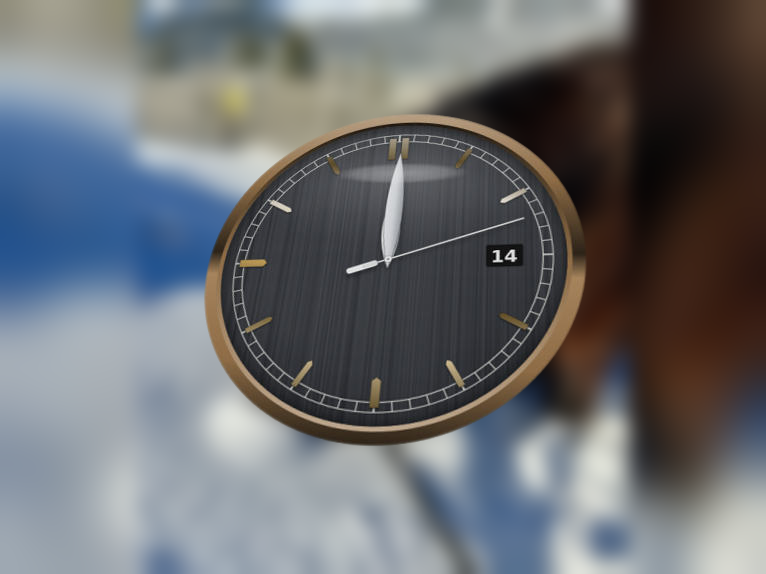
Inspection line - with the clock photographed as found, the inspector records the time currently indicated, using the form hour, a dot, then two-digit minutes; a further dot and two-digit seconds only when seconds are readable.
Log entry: 12.00.12
